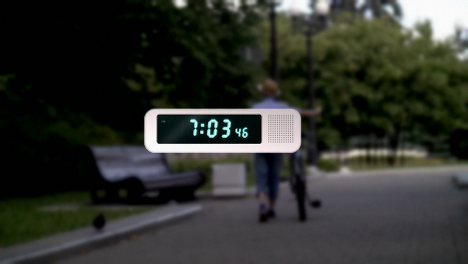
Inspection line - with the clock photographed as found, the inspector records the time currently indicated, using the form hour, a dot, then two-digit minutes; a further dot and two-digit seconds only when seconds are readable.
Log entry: 7.03.46
